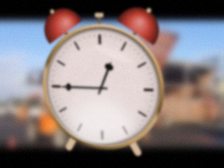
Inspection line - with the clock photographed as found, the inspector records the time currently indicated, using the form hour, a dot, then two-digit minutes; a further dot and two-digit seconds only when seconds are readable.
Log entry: 12.45
